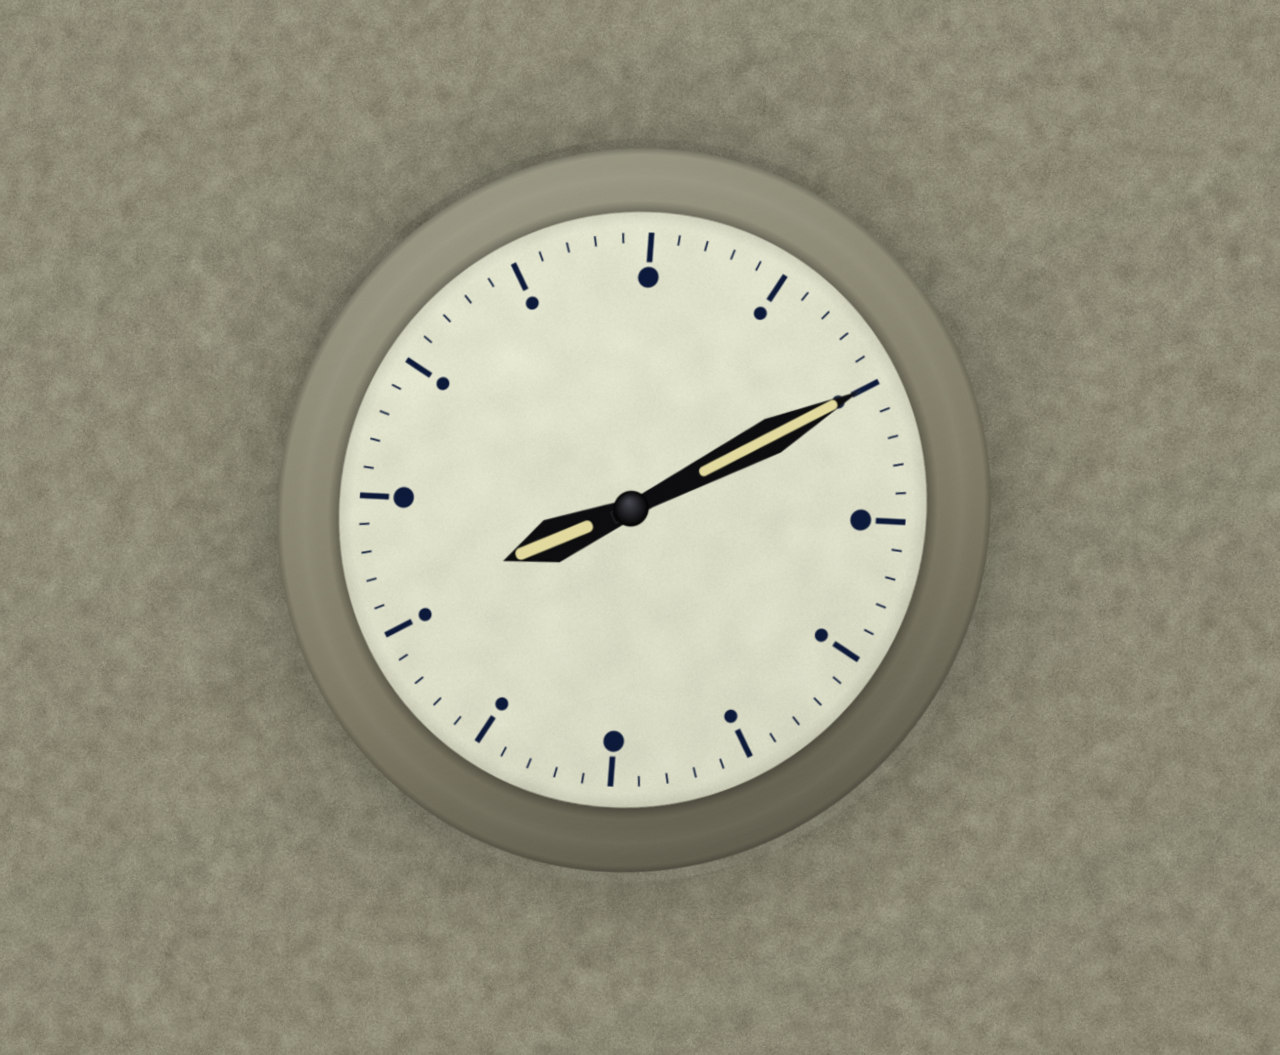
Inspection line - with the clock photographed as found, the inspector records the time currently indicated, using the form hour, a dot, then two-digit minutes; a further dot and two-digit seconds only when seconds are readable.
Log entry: 8.10
